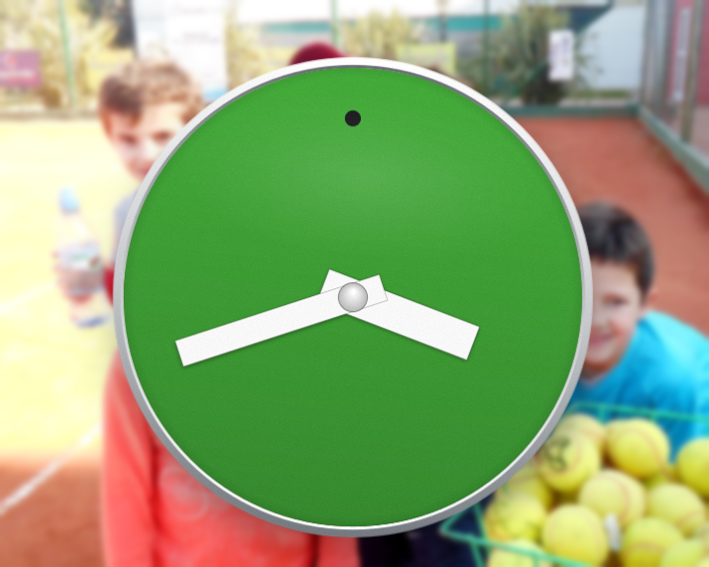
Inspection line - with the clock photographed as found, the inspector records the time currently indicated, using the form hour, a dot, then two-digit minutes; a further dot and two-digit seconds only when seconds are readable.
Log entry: 3.42
